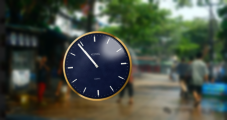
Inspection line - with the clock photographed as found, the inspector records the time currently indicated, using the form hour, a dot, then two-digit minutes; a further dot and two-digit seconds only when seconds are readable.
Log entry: 10.54
